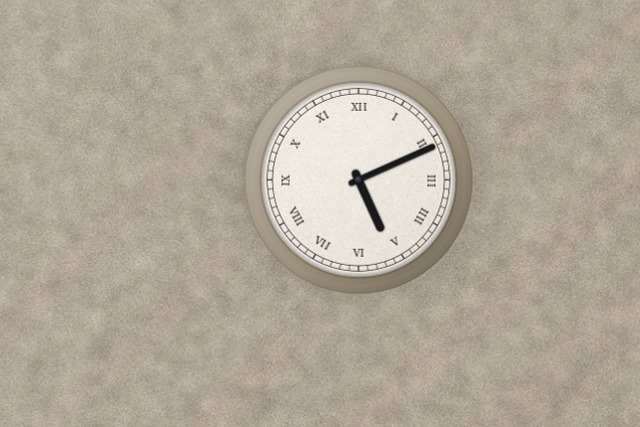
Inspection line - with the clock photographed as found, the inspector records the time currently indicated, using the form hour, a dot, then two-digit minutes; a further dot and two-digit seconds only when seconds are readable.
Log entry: 5.11
